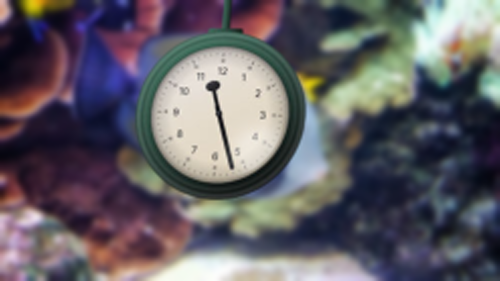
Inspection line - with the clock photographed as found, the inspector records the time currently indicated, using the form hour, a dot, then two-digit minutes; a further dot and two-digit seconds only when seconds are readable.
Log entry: 11.27
